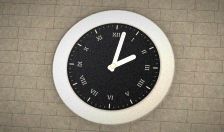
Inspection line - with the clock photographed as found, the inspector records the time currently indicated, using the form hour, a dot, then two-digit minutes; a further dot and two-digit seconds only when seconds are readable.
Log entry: 2.02
